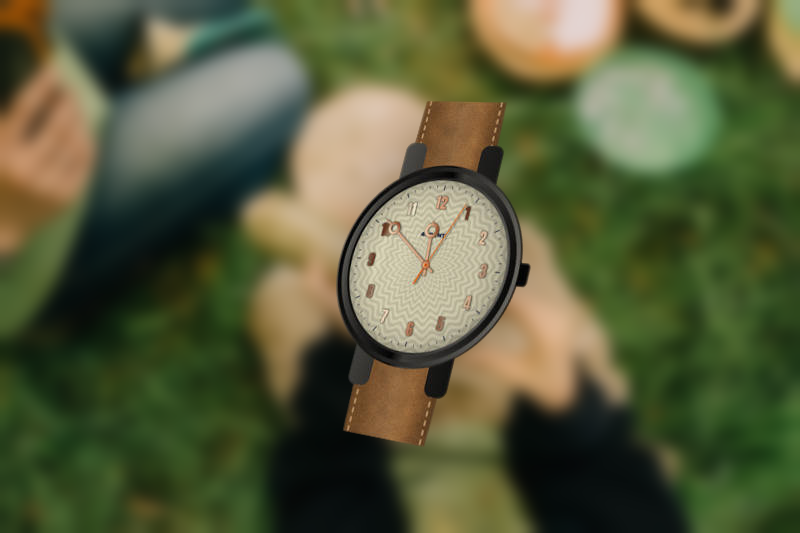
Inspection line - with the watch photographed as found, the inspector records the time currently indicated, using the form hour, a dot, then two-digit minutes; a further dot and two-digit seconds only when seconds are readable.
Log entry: 11.51.04
